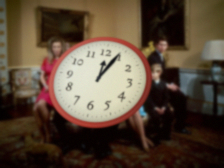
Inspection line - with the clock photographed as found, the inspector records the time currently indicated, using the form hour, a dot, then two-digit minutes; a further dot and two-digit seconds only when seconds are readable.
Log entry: 12.04
